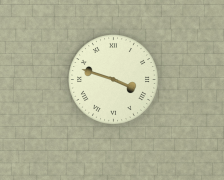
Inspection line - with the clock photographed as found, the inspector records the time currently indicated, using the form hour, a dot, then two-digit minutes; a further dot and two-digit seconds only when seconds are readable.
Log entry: 3.48
